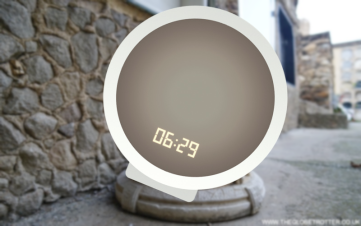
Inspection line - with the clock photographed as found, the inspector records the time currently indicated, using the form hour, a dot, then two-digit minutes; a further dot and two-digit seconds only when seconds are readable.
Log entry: 6.29
